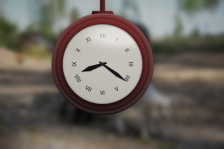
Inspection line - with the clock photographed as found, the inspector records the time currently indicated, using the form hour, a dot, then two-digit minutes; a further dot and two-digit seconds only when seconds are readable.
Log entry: 8.21
